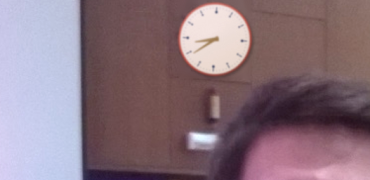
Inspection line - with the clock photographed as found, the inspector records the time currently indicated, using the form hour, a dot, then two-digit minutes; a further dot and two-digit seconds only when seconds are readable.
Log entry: 8.39
